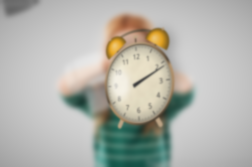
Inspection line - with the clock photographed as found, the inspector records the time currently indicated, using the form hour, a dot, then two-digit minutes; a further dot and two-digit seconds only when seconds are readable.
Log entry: 2.11
